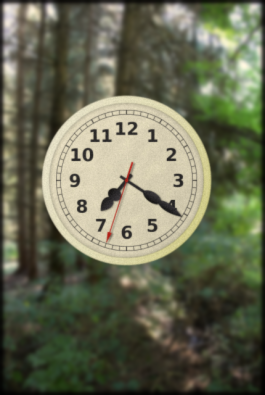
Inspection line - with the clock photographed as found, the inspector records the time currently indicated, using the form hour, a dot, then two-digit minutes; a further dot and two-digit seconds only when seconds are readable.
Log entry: 7.20.33
